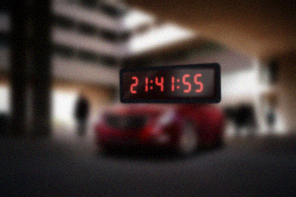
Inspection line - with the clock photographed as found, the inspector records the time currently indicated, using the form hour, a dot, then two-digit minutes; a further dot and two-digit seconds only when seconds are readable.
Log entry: 21.41.55
